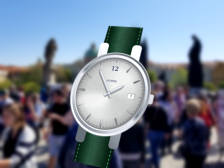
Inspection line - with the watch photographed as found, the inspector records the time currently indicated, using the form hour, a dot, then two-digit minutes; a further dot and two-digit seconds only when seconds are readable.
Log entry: 1.54
